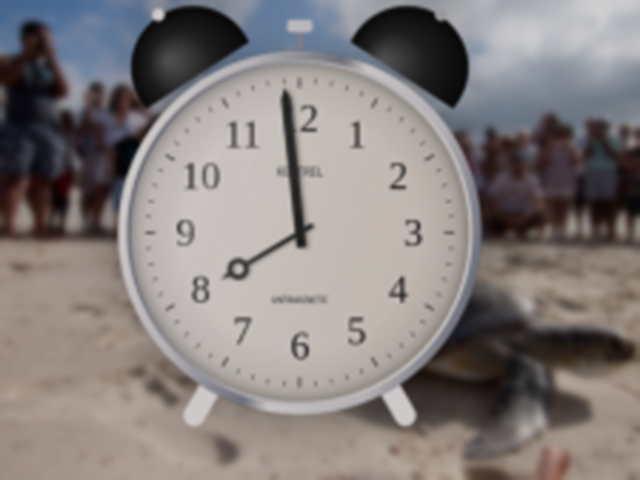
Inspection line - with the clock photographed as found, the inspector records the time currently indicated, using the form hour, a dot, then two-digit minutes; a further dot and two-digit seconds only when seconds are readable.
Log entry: 7.59
